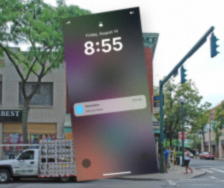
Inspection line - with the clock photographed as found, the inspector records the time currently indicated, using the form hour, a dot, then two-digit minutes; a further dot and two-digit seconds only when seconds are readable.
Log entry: 8.55
